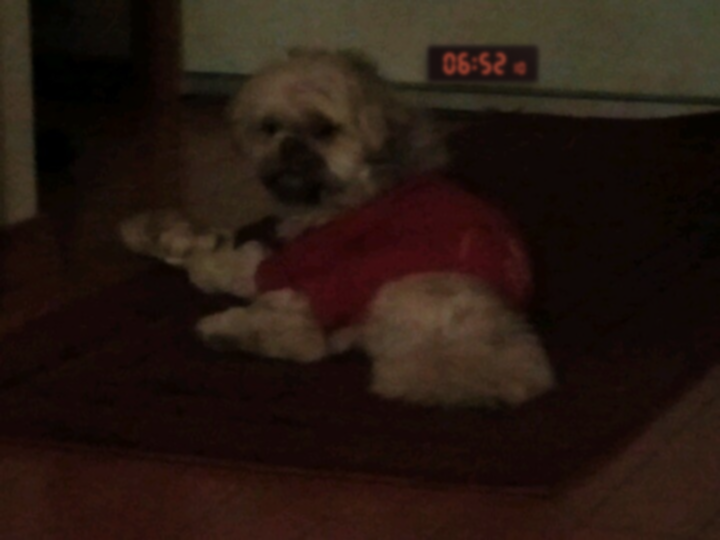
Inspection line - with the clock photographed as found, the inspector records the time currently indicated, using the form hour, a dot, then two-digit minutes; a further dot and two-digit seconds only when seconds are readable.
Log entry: 6.52
